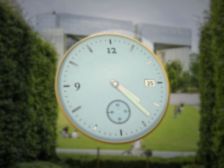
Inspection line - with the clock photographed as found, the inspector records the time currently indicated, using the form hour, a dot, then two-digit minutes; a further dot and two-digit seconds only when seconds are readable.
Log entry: 4.23
